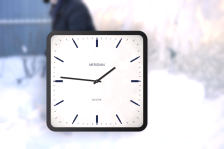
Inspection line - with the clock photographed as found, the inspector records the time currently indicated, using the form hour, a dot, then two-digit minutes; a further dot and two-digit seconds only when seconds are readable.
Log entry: 1.46
